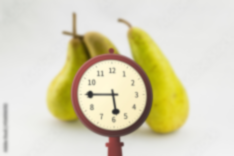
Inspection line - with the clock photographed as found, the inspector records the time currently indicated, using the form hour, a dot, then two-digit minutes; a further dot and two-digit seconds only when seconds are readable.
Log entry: 5.45
